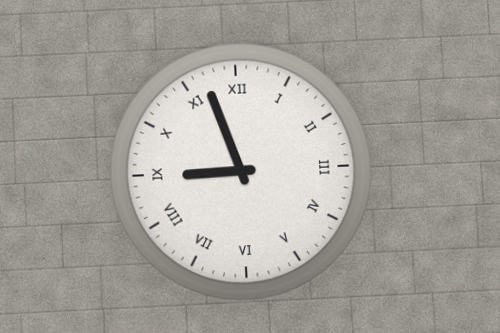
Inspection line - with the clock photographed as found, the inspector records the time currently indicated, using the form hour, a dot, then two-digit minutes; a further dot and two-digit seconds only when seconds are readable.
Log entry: 8.57
